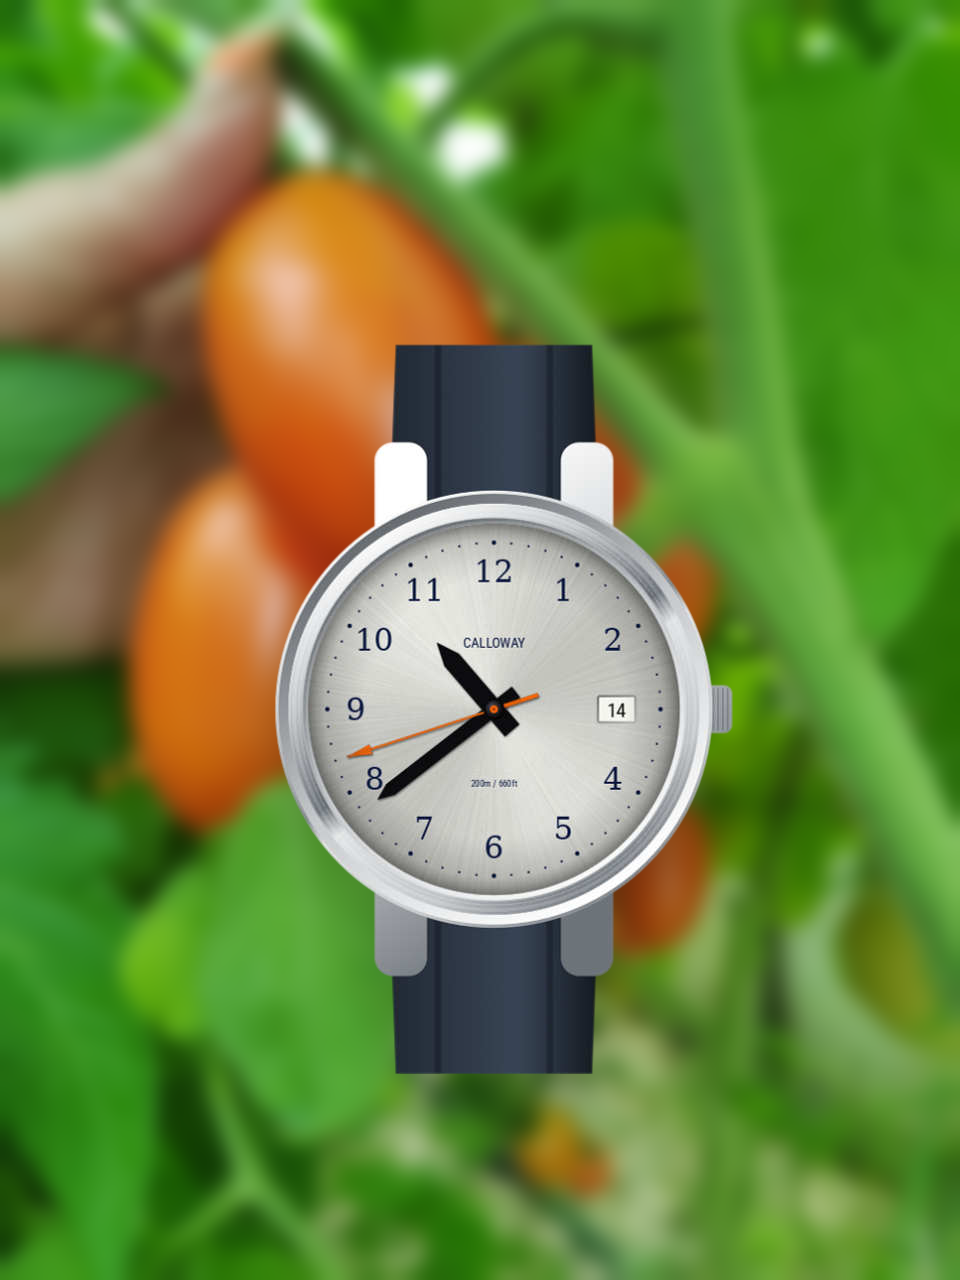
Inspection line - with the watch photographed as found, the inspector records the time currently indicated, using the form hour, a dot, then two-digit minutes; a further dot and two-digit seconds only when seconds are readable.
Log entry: 10.38.42
